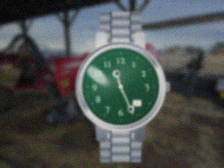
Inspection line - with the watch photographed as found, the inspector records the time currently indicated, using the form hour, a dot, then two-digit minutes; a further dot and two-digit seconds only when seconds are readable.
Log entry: 11.26
